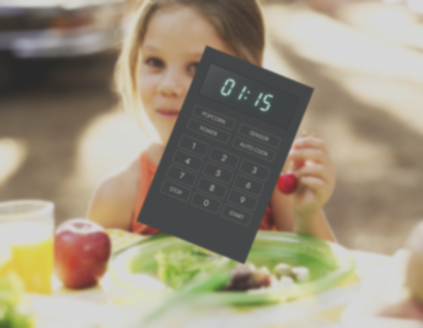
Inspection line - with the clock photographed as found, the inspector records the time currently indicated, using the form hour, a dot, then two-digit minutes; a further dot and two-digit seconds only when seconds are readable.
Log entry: 1.15
